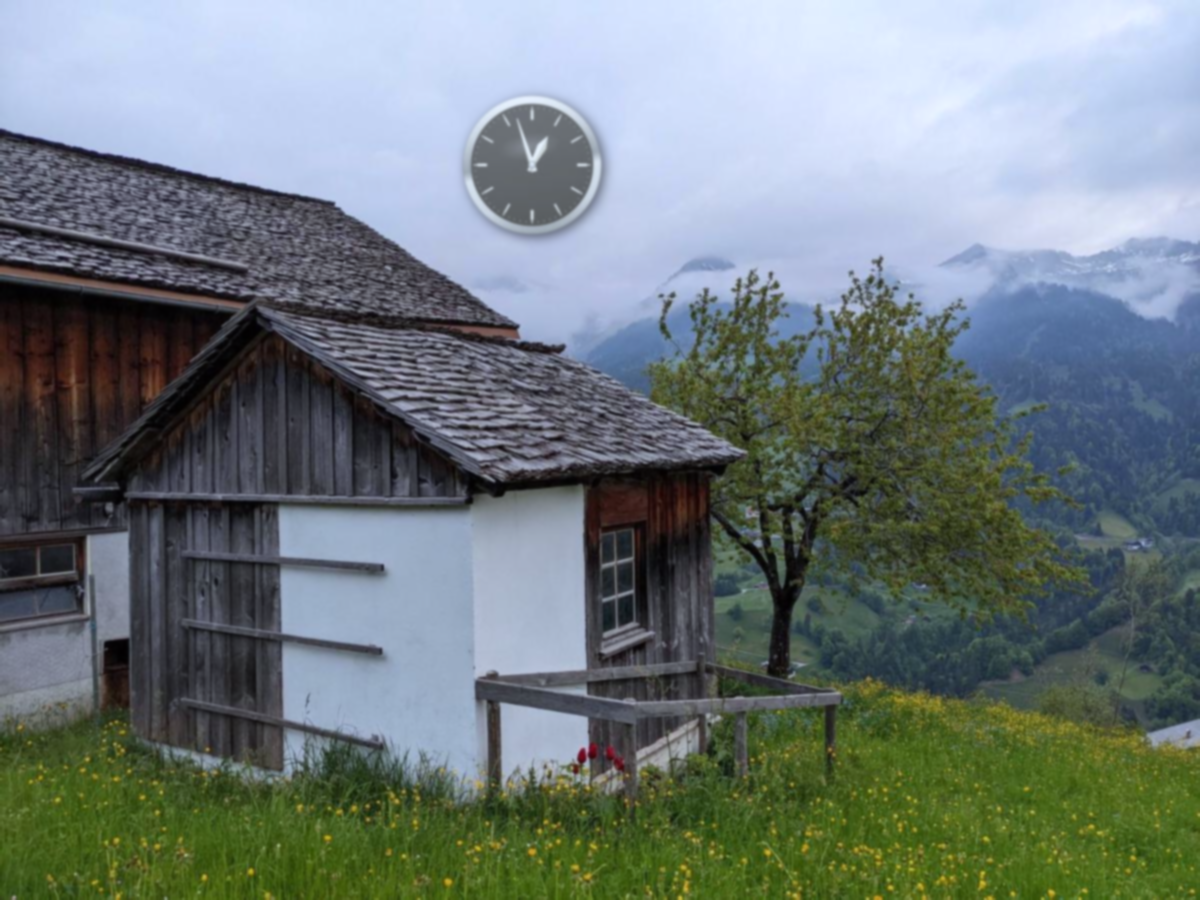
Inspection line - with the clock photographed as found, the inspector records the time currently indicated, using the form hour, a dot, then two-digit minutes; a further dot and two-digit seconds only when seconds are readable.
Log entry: 12.57
